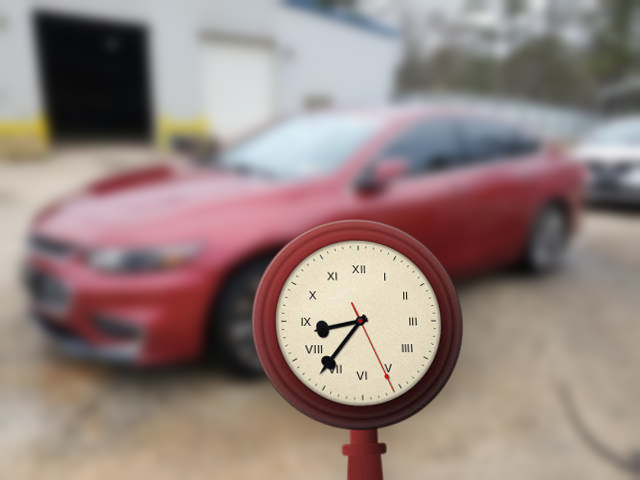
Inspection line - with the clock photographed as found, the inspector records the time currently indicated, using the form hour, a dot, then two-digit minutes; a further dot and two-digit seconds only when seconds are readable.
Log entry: 8.36.26
